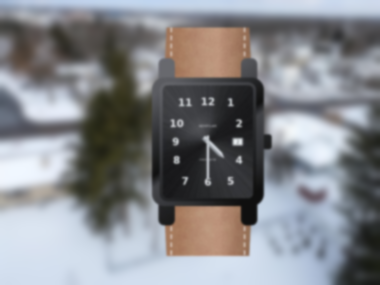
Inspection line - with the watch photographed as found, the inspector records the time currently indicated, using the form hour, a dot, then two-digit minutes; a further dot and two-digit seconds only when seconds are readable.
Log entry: 4.30
